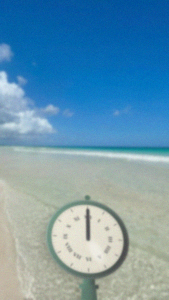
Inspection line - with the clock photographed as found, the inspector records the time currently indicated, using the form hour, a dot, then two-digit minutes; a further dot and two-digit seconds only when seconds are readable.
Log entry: 12.00
